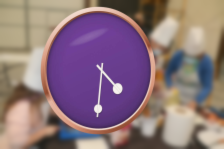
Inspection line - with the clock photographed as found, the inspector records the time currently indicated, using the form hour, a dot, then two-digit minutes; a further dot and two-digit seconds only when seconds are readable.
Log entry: 4.31
